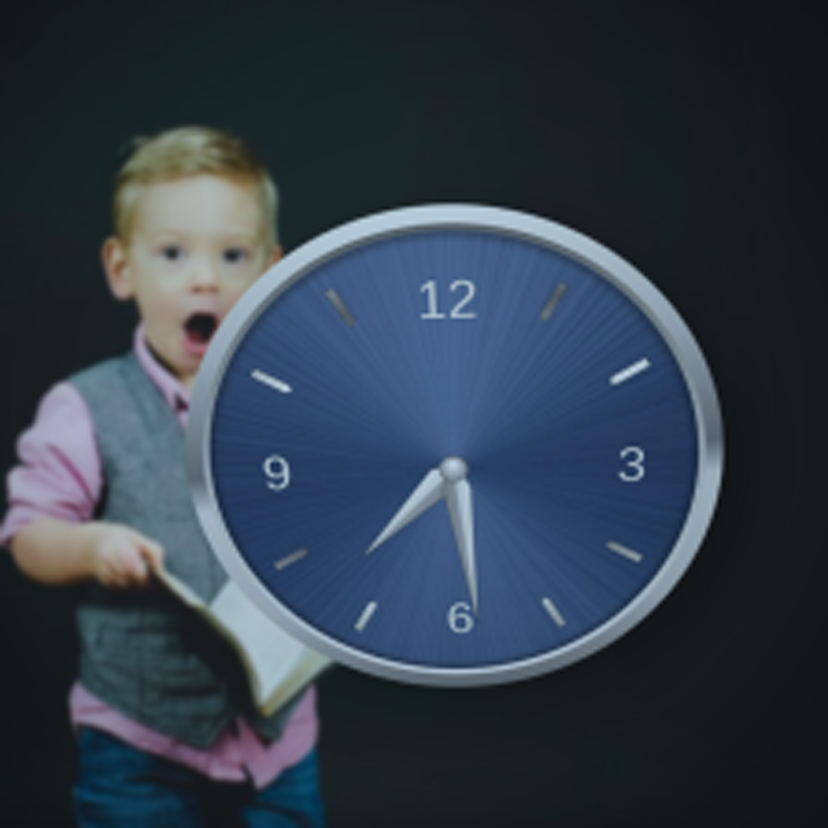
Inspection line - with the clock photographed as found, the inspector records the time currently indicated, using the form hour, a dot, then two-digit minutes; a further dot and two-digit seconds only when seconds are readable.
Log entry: 7.29
